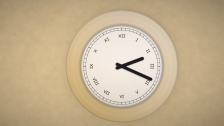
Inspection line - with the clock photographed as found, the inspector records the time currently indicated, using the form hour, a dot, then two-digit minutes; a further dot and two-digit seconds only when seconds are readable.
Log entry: 2.19
